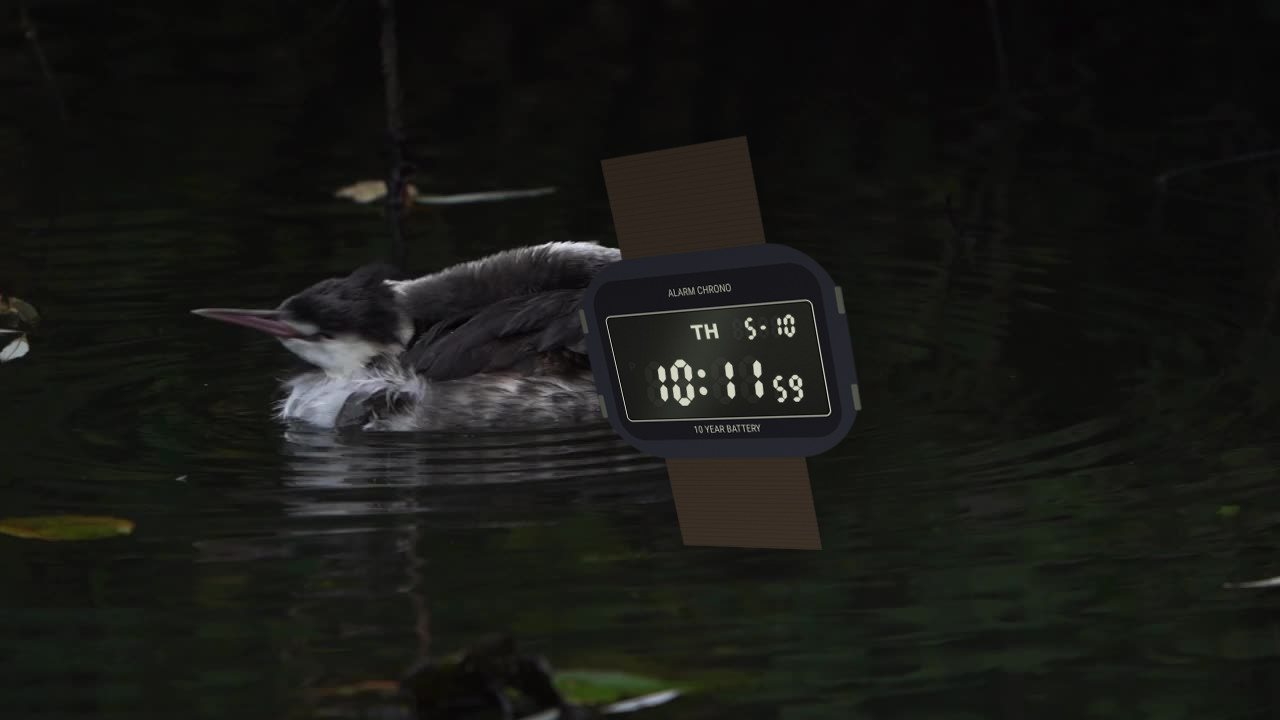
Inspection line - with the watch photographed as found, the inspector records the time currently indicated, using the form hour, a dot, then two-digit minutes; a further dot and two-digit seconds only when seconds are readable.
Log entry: 10.11.59
